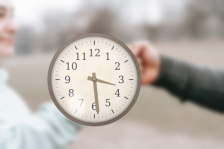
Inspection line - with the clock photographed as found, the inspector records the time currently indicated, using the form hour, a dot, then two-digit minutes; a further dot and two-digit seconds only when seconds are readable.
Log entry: 3.29
